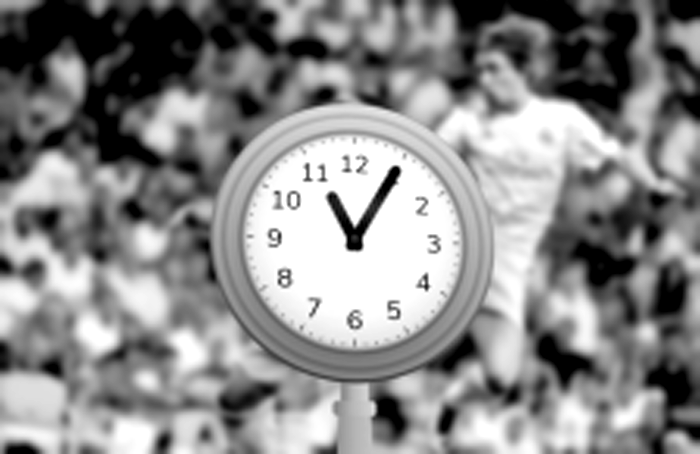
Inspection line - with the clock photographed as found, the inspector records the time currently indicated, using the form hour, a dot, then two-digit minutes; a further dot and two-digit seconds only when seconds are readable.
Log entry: 11.05
